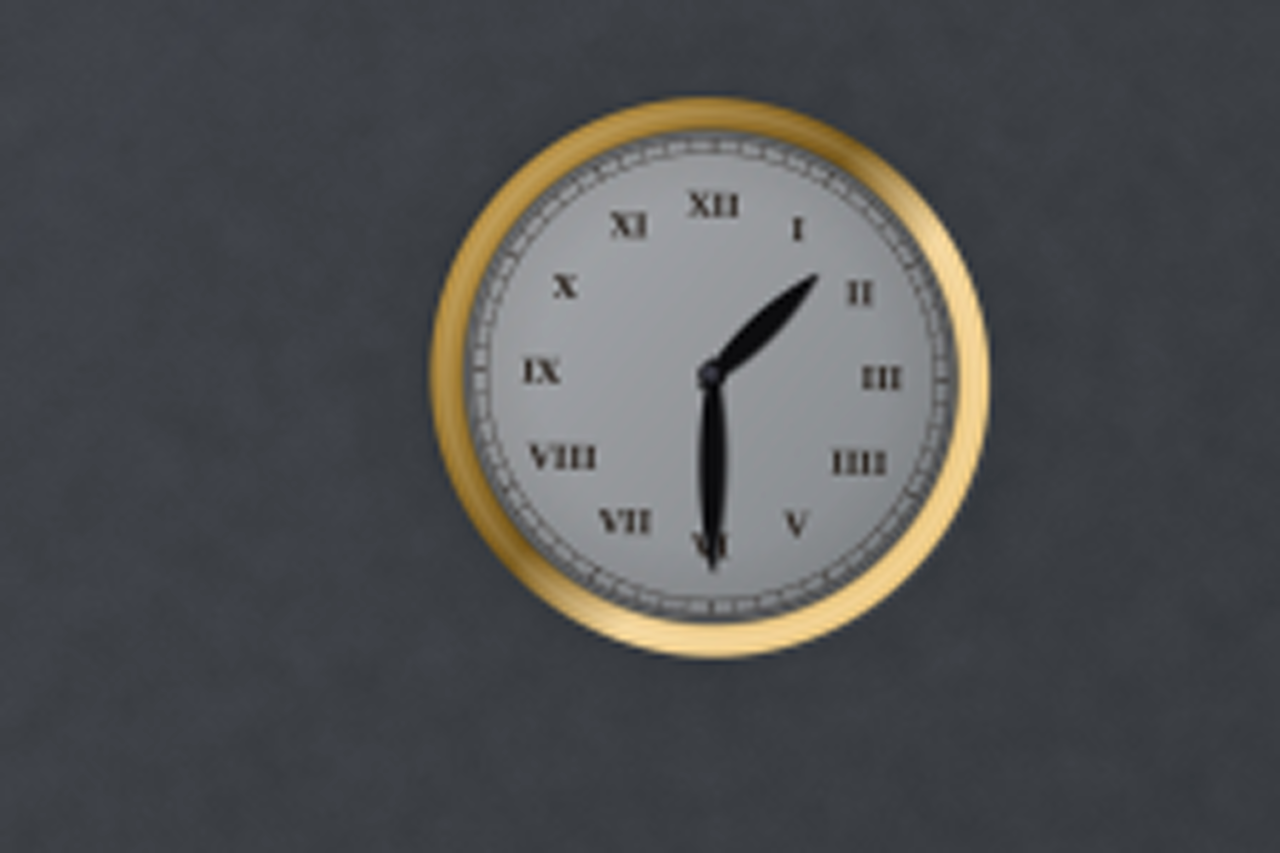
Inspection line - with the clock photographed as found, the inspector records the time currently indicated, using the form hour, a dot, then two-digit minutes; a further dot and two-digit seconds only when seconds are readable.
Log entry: 1.30
